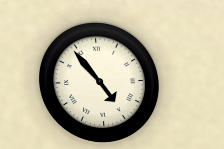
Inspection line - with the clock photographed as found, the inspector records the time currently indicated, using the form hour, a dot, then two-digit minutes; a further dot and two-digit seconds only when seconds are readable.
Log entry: 4.54
